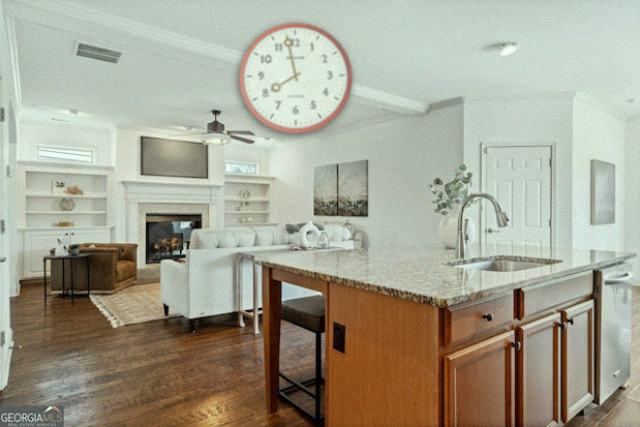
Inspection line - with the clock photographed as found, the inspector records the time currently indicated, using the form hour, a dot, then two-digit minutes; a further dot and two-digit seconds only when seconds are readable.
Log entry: 7.58
